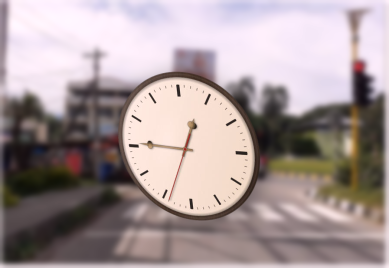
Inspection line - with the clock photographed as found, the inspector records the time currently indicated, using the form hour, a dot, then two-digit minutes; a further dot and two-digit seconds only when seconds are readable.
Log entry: 12.45.34
